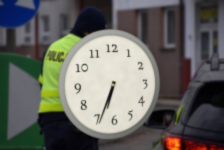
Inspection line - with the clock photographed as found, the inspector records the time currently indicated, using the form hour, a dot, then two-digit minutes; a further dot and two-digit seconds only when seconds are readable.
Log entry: 6.34
